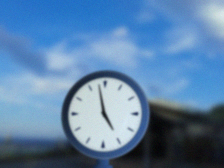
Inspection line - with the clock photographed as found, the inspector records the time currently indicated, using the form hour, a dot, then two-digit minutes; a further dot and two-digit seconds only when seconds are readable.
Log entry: 4.58
